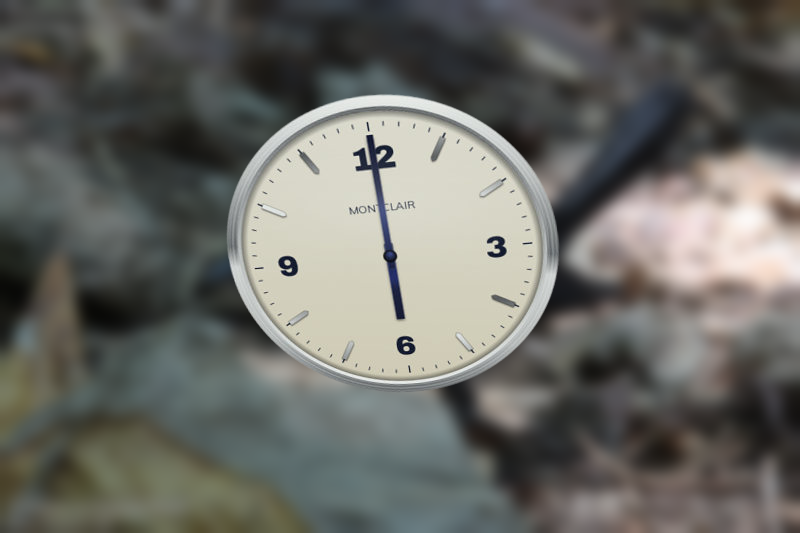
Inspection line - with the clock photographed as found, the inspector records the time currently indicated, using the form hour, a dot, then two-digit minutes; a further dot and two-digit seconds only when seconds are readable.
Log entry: 6.00
